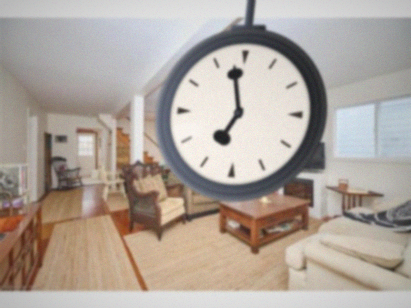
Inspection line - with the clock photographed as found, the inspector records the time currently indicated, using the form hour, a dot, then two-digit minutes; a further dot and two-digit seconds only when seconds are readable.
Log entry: 6.58
